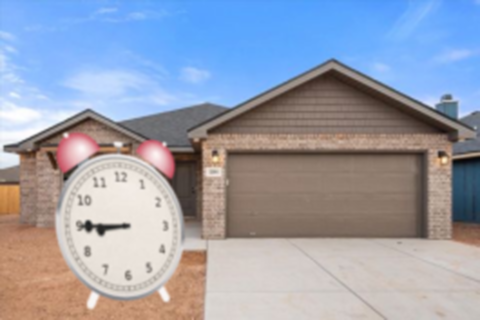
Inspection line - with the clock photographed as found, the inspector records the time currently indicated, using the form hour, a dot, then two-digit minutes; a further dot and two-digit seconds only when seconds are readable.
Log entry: 8.45
